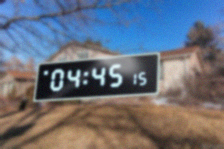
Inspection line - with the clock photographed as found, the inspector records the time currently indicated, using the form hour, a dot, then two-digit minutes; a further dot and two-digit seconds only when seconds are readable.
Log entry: 4.45.15
